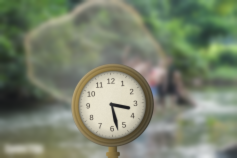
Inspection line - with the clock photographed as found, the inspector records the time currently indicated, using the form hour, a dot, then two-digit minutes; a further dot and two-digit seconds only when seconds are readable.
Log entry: 3.28
